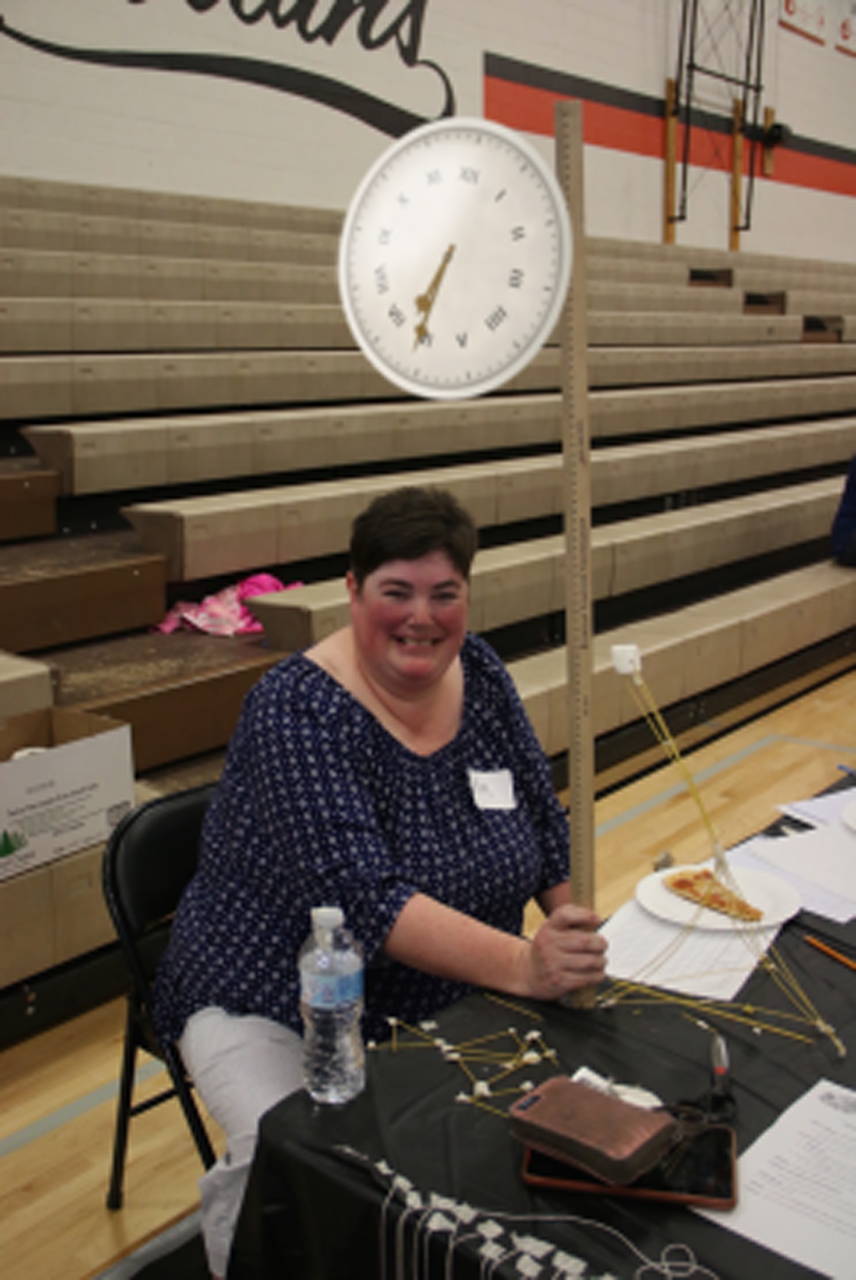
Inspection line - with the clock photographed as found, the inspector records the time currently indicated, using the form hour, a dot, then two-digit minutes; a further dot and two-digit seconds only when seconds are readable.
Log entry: 6.31
